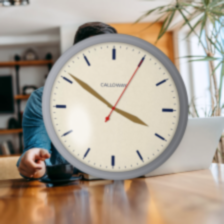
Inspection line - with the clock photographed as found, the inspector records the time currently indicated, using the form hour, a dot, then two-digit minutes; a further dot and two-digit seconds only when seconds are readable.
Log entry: 3.51.05
